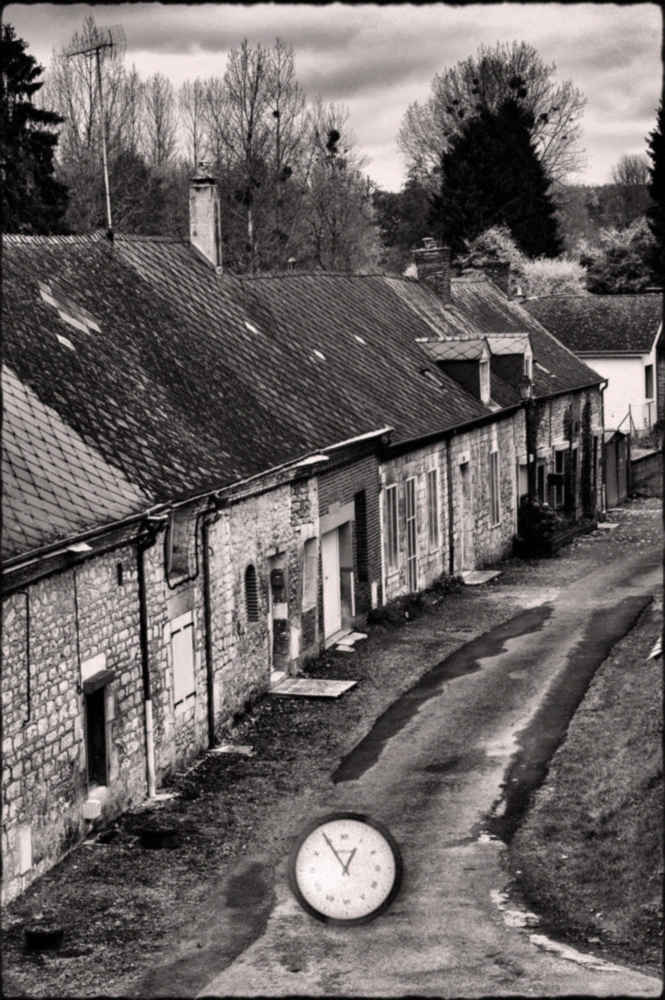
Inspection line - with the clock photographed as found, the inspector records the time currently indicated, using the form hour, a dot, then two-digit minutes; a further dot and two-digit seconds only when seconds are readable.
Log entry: 12.55
